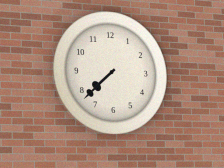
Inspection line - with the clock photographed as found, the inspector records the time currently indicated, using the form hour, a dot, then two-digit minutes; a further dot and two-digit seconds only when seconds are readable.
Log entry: 7.38
